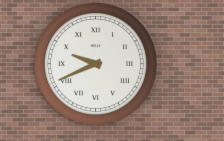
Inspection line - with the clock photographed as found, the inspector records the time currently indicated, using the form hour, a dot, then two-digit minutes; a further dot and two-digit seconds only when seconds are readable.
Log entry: 9.41
